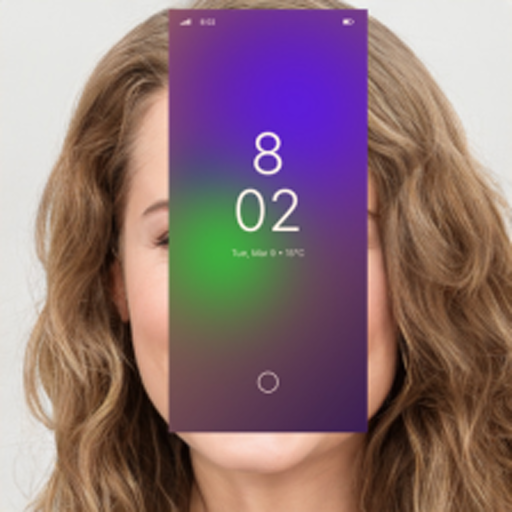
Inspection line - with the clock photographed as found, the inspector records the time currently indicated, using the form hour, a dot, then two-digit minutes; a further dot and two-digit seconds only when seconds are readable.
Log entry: 8.02
